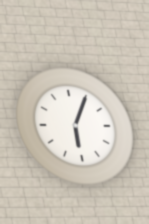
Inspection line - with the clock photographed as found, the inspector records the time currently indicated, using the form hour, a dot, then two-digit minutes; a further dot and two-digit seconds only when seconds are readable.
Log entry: 6.05
